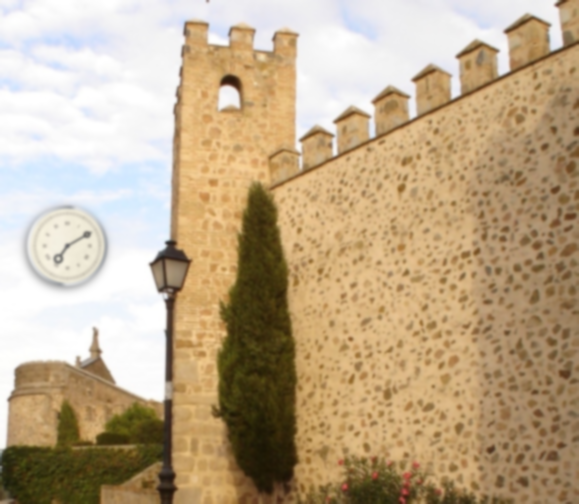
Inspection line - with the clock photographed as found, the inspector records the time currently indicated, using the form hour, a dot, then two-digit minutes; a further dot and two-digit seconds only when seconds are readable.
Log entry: 7.10
